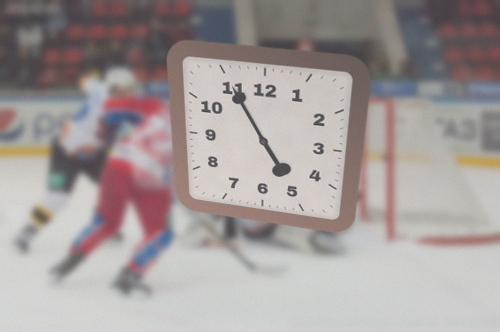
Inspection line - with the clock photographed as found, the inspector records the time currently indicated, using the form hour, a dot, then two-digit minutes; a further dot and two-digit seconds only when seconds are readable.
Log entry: 4.55
